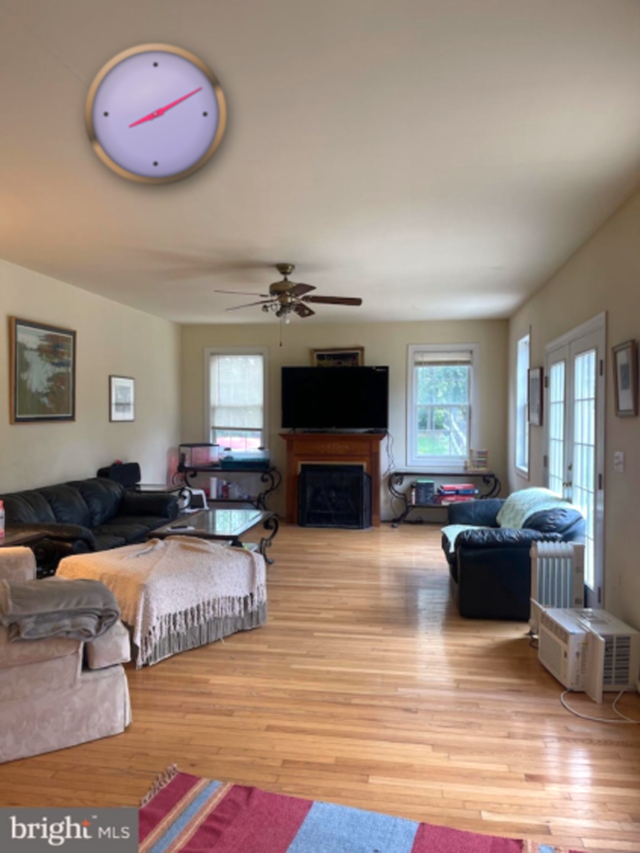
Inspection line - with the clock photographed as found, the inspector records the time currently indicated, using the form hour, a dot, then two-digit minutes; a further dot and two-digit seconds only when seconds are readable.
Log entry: 8.10
